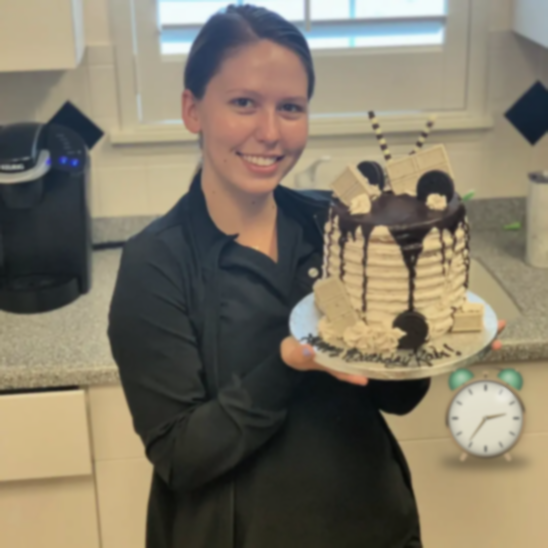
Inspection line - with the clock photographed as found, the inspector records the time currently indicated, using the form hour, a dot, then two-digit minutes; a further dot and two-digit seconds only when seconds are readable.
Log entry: 2.36
